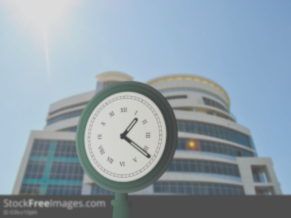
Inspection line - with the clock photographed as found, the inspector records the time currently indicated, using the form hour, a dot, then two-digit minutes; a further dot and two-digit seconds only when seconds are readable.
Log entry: 1.21
